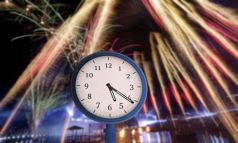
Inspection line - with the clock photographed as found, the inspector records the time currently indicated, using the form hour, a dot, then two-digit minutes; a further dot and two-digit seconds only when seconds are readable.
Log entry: 5.21
